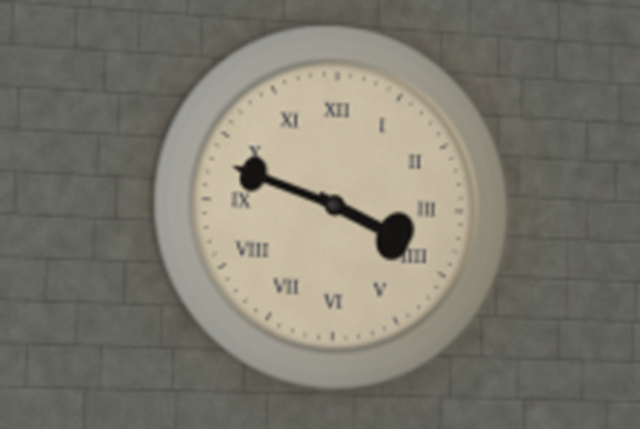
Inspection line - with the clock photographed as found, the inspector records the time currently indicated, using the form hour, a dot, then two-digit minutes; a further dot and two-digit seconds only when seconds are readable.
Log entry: 3.48
